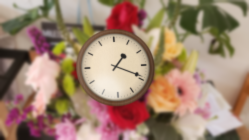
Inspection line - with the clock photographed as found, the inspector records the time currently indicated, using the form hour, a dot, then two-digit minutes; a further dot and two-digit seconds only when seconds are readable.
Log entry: 1.19
